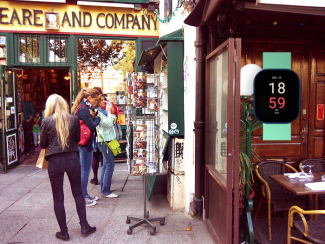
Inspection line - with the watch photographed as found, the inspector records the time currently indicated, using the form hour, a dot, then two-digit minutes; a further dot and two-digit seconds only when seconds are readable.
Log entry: 18.59
